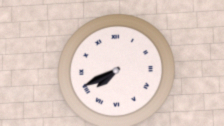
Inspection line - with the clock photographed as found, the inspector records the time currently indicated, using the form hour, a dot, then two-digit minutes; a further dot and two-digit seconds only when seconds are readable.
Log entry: 7.41
